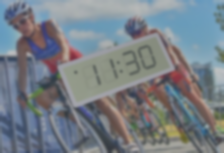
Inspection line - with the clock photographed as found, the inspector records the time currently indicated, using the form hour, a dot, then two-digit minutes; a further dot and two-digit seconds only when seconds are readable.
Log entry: 11.30
